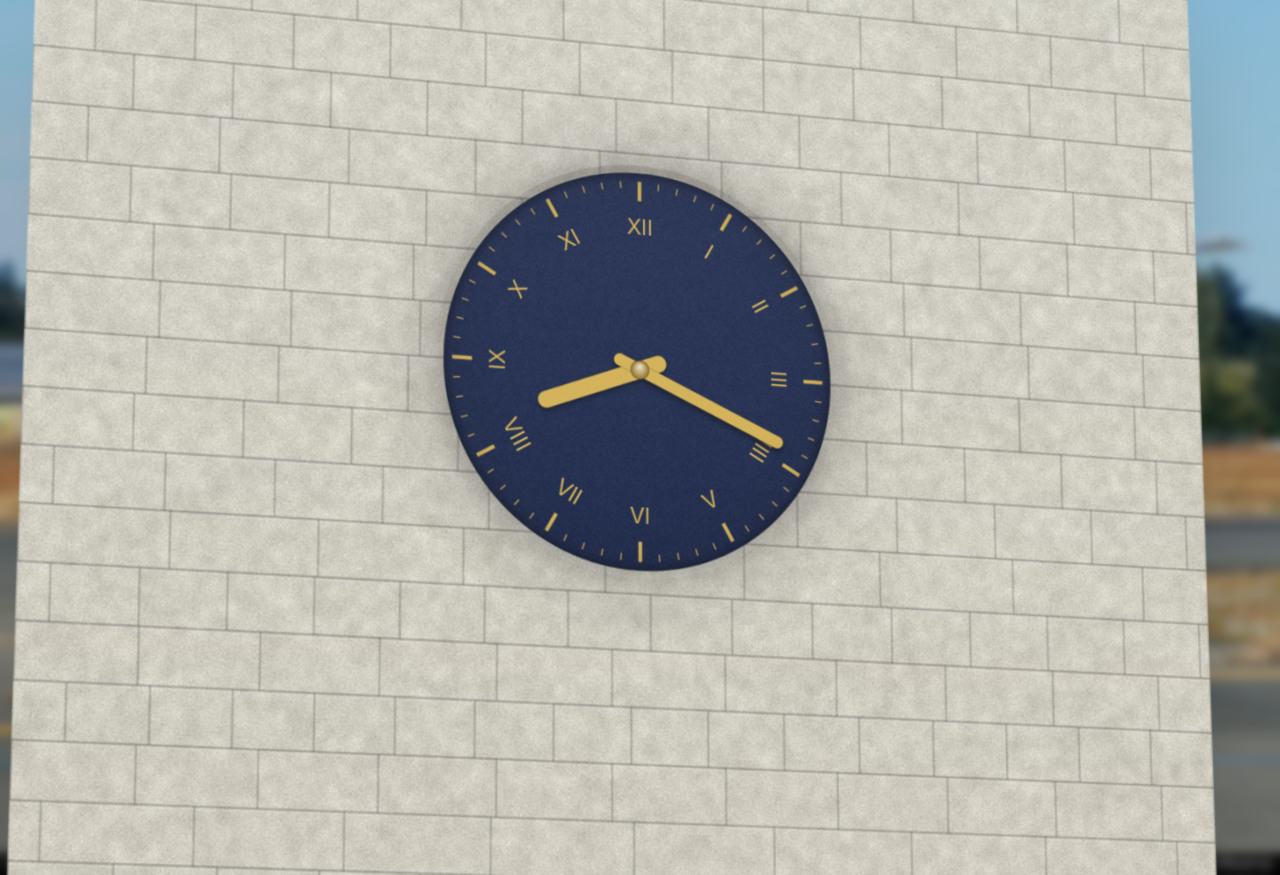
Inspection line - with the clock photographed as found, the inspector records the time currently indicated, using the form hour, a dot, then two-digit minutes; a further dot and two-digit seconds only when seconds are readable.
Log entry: 8.19
